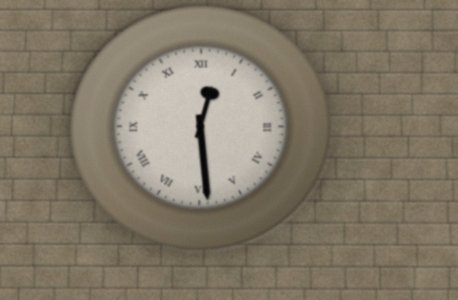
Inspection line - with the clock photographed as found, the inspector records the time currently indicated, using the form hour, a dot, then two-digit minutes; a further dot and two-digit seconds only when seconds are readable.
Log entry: 12.29
